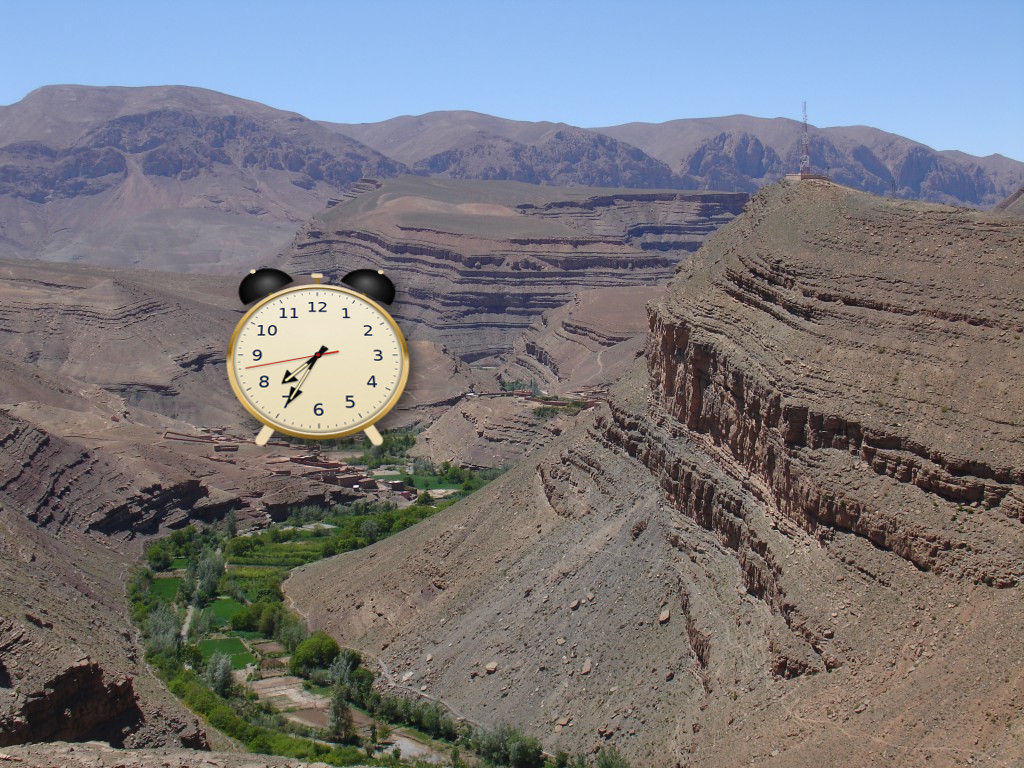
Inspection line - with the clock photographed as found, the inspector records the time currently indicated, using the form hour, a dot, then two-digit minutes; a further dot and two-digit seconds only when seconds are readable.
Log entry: 7.34.43
